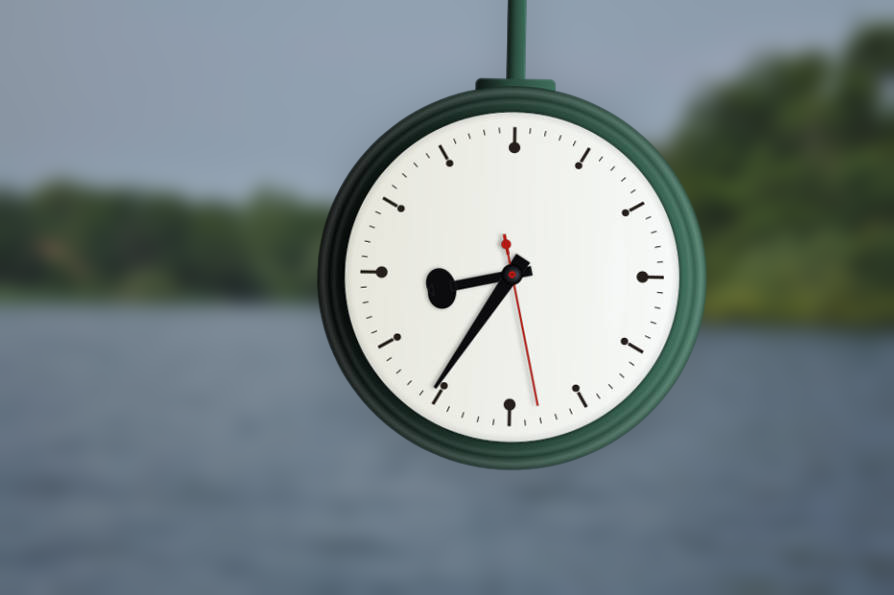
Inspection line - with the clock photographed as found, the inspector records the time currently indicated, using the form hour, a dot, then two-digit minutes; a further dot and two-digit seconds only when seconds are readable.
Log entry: 8.35.28
